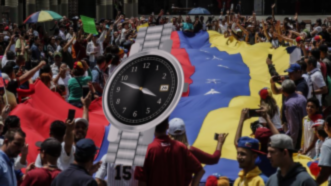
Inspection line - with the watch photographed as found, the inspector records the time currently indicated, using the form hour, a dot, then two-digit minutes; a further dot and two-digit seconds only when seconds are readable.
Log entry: 3.48
